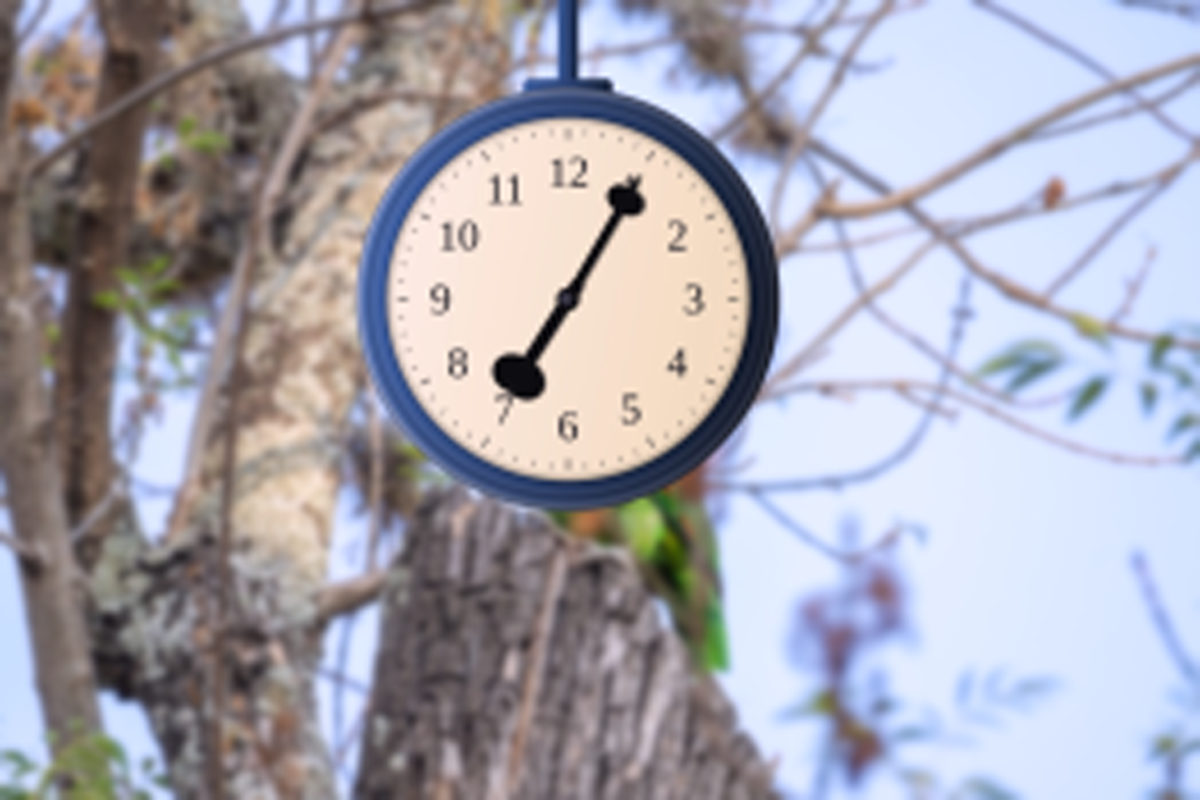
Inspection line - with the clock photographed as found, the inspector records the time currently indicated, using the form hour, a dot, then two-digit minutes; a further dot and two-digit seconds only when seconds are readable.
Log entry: 7.05
